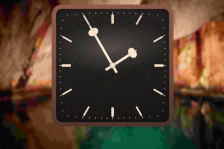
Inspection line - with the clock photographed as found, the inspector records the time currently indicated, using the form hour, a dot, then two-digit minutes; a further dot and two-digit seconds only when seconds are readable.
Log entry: 1.55
